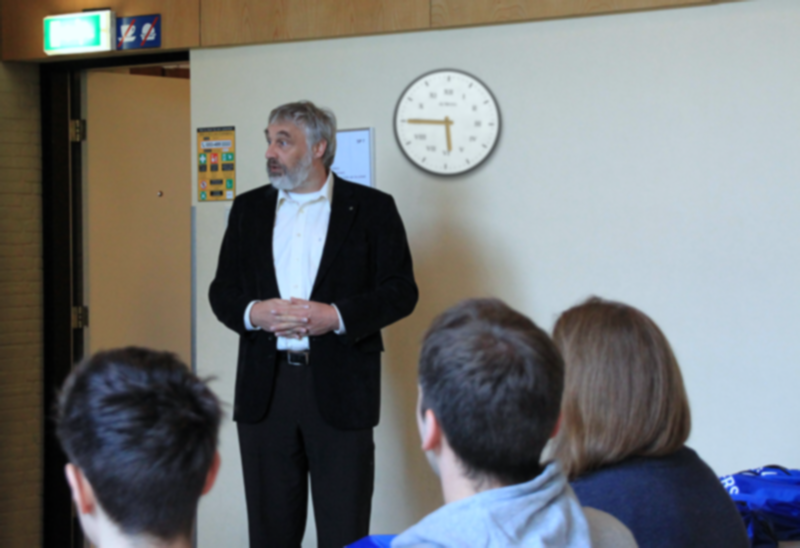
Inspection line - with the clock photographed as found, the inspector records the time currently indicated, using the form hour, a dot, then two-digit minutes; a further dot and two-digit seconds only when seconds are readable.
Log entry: 5.45
